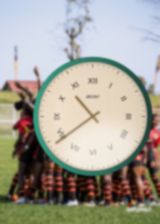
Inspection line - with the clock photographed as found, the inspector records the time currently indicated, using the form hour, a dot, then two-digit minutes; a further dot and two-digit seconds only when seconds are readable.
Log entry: 10.39
